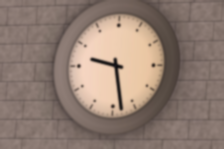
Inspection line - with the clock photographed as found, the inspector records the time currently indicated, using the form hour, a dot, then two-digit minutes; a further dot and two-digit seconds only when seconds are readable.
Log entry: 9.28
